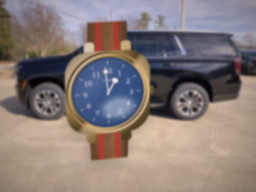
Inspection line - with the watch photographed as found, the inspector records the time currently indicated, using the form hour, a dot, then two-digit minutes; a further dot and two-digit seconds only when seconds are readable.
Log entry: 12.59
